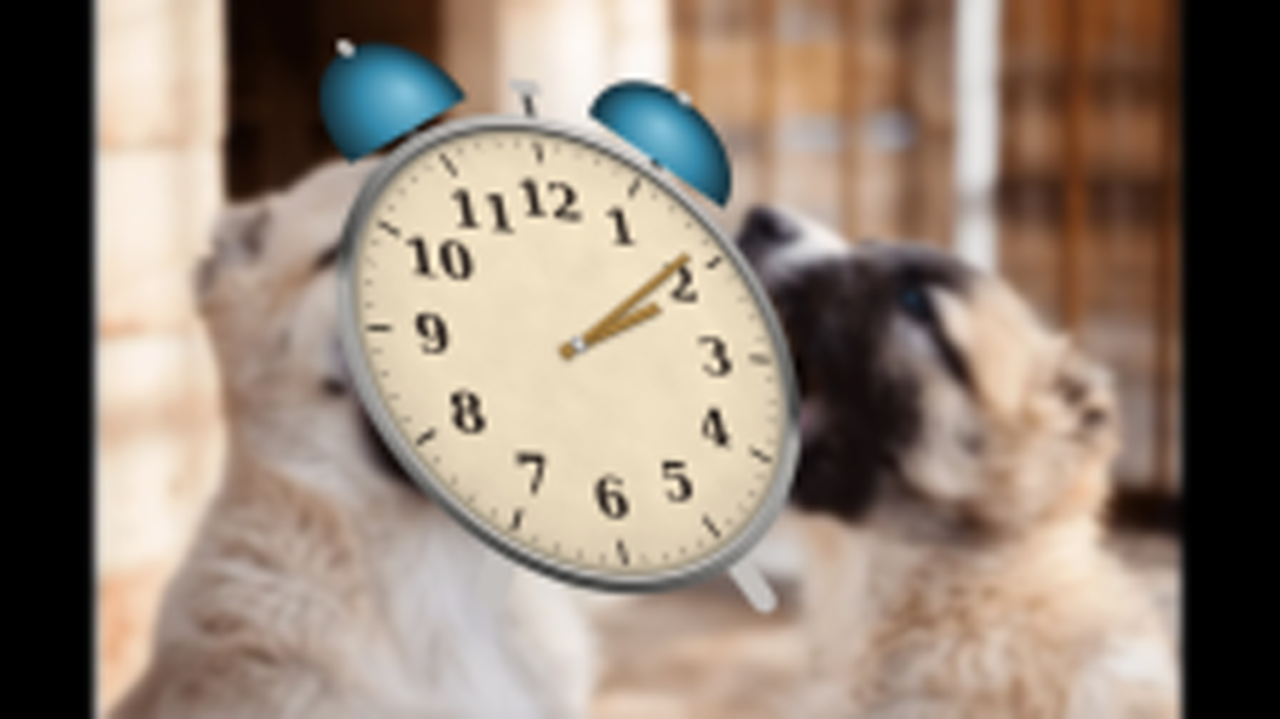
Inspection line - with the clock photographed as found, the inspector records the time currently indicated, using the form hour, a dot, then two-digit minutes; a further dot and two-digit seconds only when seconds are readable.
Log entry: 2.09
